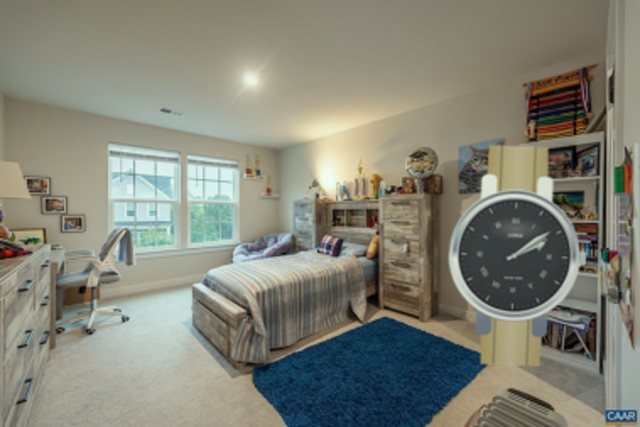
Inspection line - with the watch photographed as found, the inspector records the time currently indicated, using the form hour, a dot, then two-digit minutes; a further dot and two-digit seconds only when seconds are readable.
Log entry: 2.09
